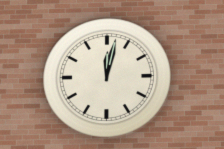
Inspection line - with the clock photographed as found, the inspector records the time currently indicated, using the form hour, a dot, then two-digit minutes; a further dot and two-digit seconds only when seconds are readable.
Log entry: 12.02
